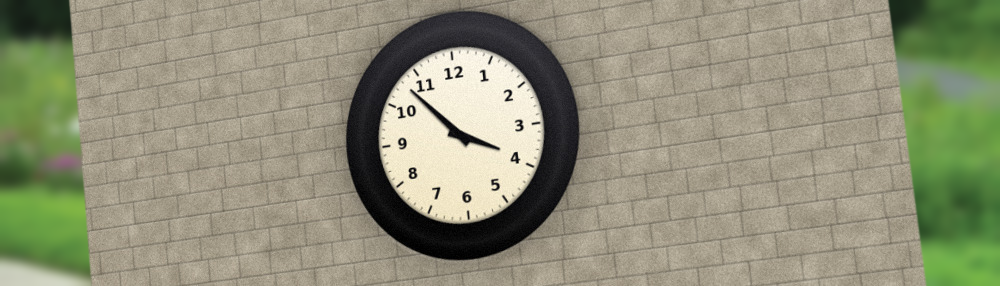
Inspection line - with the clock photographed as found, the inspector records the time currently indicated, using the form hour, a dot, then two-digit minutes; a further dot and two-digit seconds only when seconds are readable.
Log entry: 3.53
